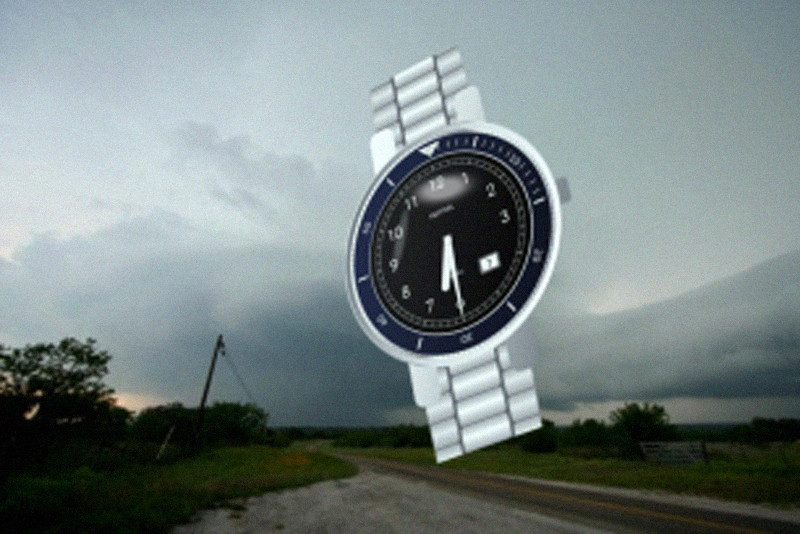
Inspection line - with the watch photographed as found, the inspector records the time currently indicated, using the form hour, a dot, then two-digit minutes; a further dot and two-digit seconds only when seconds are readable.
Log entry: 6.30
